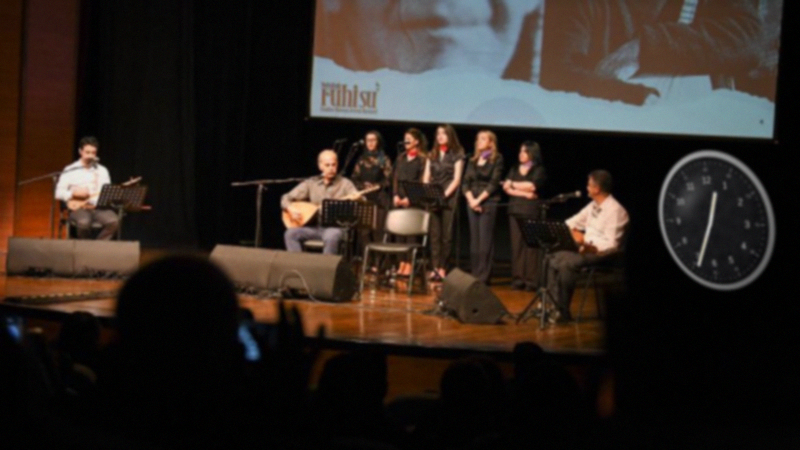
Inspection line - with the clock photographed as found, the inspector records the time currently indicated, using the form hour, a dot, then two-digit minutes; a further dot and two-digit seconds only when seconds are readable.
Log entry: 12.34
